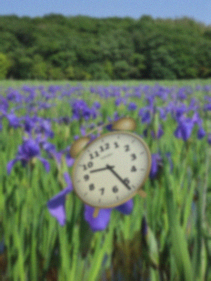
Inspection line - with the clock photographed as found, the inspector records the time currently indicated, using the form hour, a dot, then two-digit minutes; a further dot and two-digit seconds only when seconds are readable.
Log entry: 9.26
